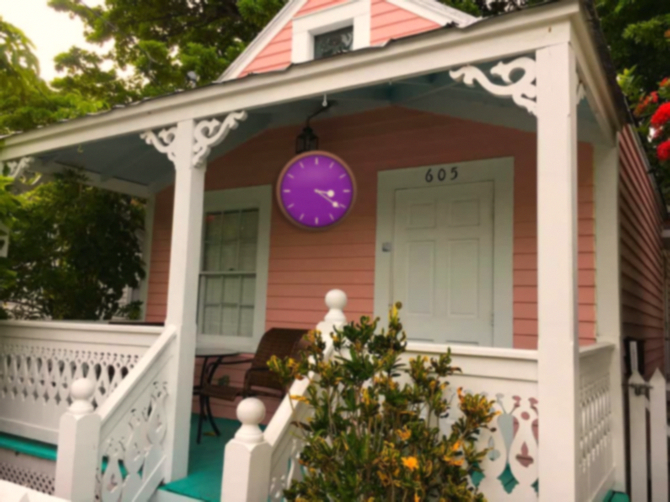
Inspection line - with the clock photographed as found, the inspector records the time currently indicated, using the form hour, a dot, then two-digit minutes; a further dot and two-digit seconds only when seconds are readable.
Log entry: 3.21
